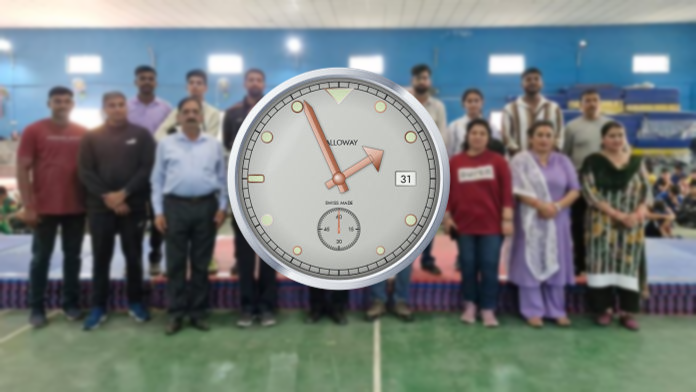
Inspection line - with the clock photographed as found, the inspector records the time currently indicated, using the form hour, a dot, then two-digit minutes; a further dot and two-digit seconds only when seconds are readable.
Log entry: 1.56
